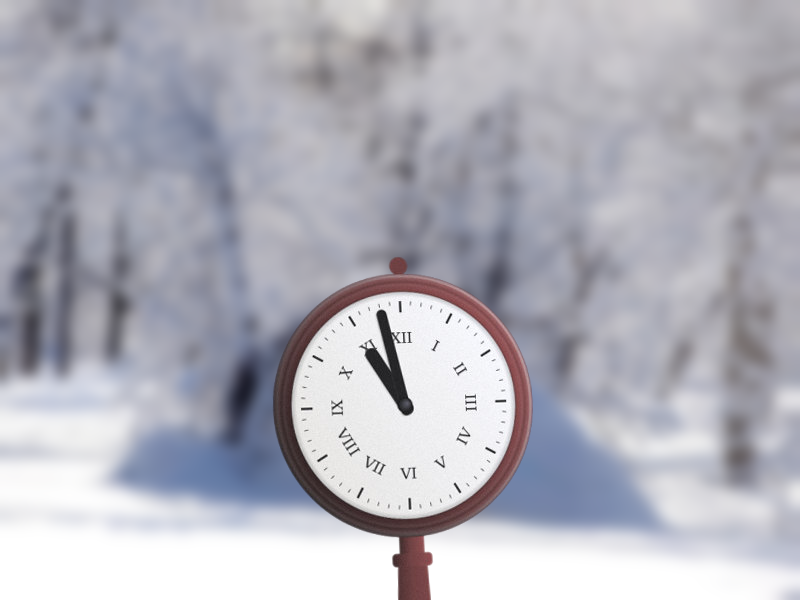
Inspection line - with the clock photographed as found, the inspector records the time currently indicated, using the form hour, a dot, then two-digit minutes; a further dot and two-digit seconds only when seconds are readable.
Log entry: 10.58
